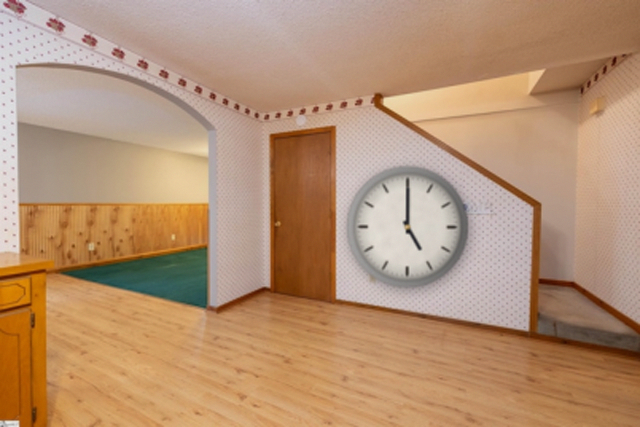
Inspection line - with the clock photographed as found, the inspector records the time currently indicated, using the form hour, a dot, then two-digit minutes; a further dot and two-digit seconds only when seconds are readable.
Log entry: 5.00
